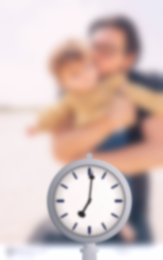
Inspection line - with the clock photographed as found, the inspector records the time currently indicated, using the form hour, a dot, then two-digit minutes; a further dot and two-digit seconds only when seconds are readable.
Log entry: 7.01
